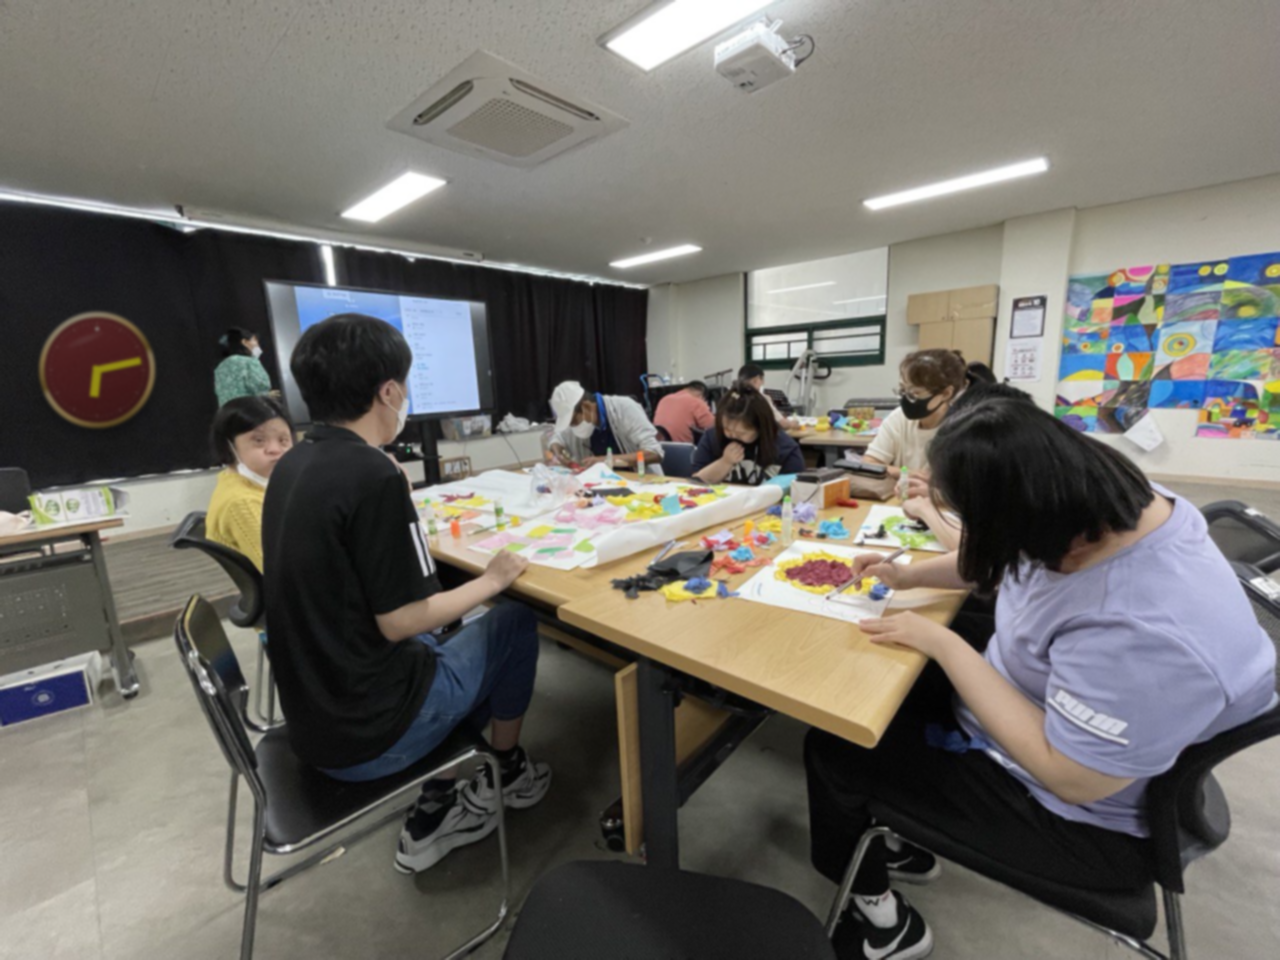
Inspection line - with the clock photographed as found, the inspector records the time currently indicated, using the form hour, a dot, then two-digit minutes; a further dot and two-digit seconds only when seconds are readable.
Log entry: 6.13
